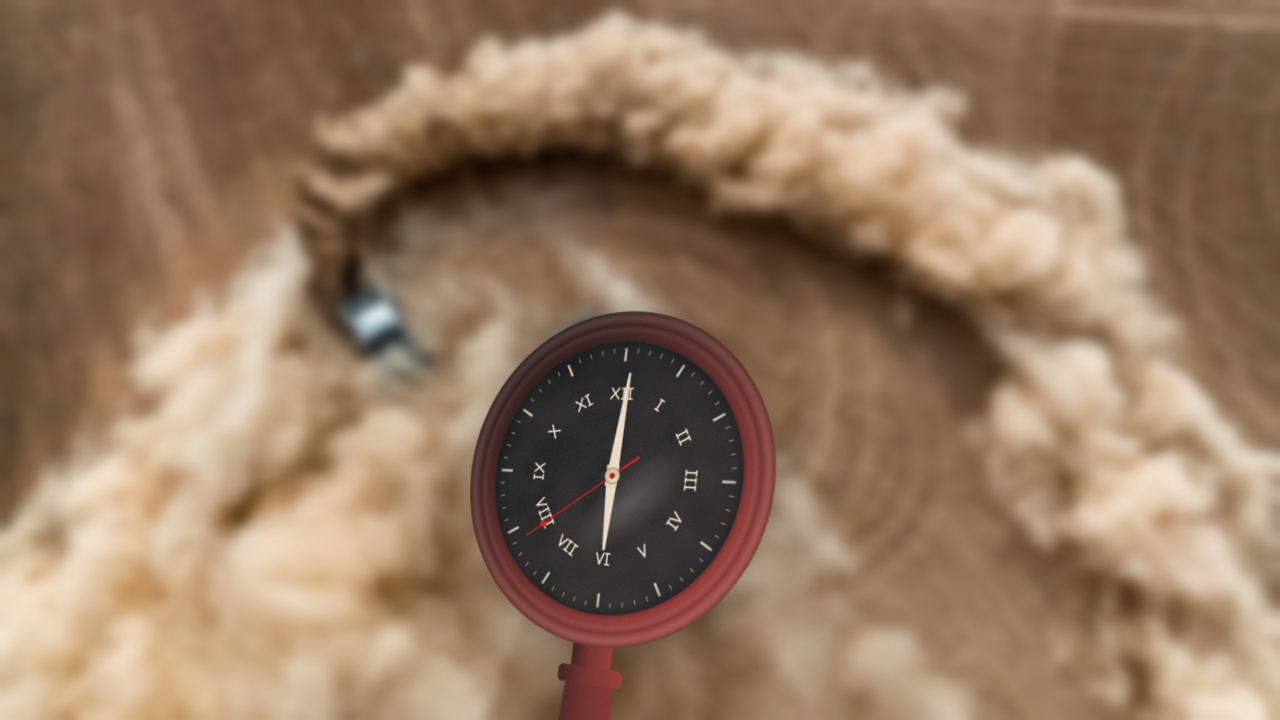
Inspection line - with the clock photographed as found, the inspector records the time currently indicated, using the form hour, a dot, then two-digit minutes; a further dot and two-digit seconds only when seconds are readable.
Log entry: 6.00.39
